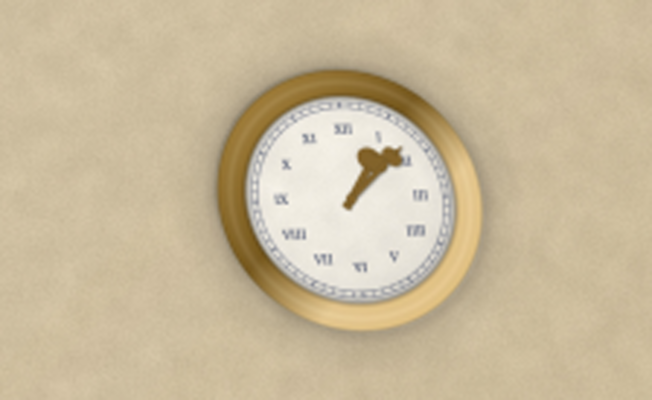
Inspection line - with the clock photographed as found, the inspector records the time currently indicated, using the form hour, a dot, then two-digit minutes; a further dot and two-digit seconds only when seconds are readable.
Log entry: 1.08
